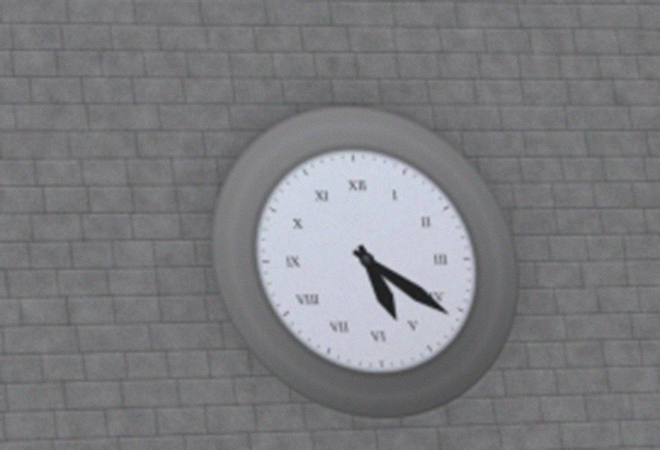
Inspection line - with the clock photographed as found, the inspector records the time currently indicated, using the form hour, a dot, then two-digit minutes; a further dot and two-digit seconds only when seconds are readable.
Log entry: 5.21
